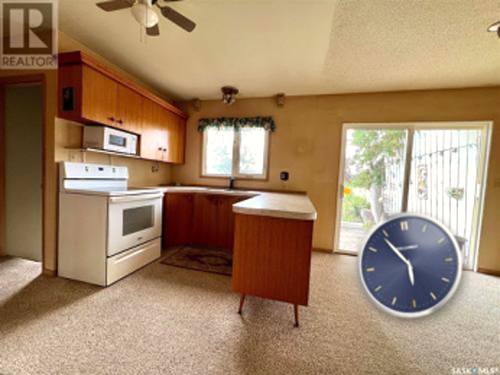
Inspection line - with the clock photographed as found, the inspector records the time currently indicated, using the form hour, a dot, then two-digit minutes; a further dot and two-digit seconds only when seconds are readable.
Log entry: 5.54
